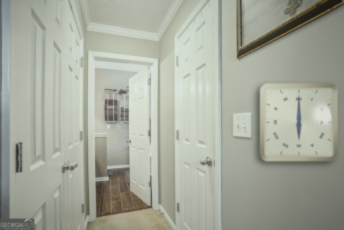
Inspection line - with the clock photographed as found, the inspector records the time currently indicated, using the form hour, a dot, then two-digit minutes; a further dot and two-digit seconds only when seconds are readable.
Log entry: 6.00
